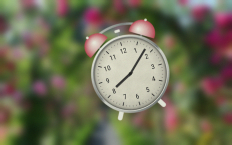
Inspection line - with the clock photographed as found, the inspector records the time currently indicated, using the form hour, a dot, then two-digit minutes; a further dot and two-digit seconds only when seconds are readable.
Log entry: 8.08
